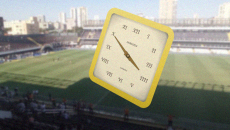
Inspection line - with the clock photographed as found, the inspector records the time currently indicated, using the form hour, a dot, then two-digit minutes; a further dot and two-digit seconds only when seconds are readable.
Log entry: 3.50
